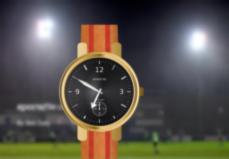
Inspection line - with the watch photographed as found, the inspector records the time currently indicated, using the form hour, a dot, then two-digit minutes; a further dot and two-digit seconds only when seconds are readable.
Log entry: 6.50
